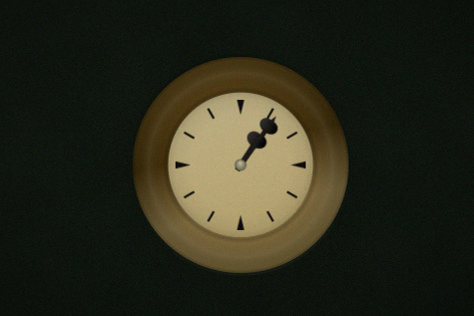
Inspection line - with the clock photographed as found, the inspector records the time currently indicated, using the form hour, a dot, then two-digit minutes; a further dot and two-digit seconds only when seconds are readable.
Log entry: 1.06
